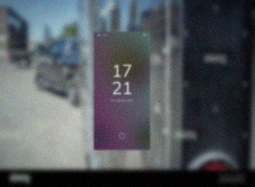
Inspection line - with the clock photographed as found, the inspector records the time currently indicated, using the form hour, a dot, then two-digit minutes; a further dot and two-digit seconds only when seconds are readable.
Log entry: 17.21
